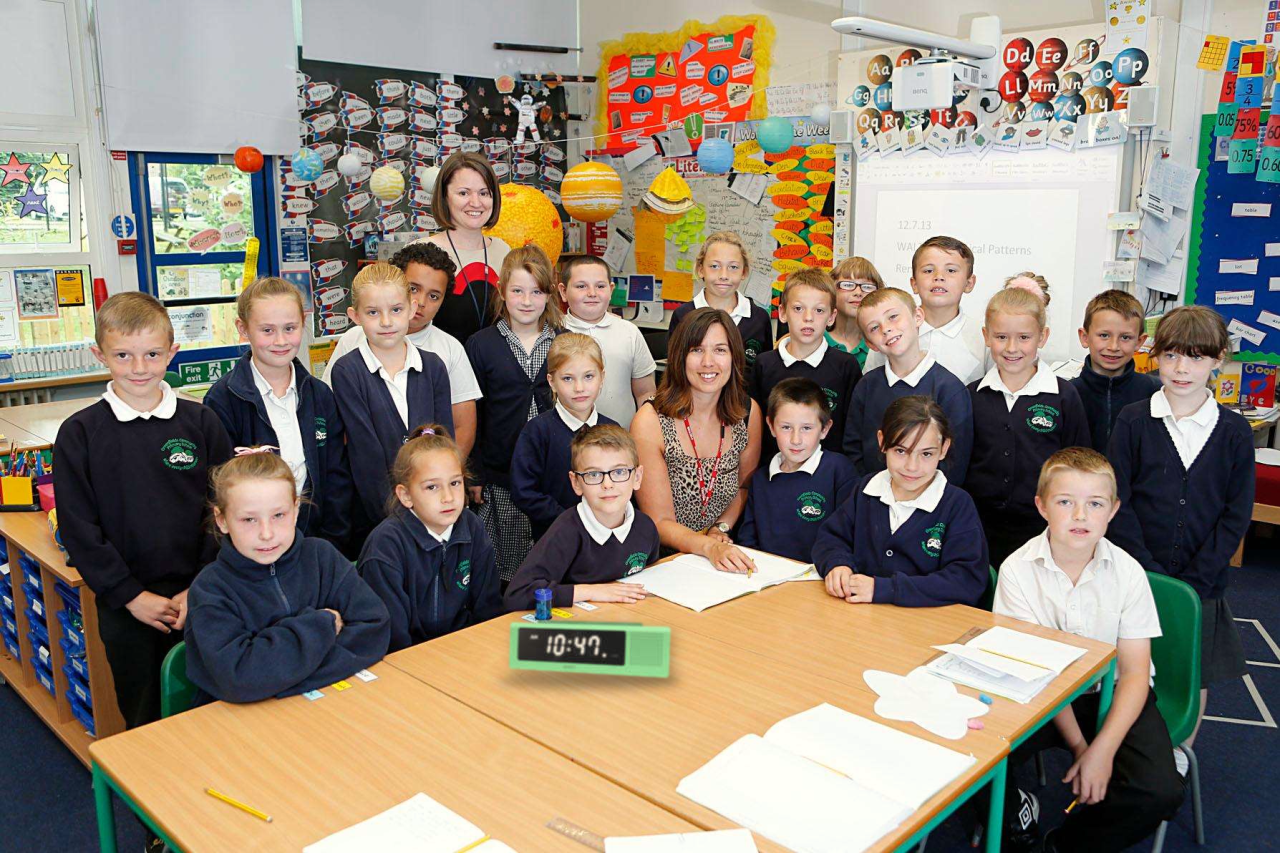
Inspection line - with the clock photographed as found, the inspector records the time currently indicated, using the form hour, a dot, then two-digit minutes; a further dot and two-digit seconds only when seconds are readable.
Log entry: 10.47
